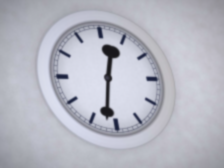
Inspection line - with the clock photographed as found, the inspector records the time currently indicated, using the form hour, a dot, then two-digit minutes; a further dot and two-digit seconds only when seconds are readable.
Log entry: 12.32
